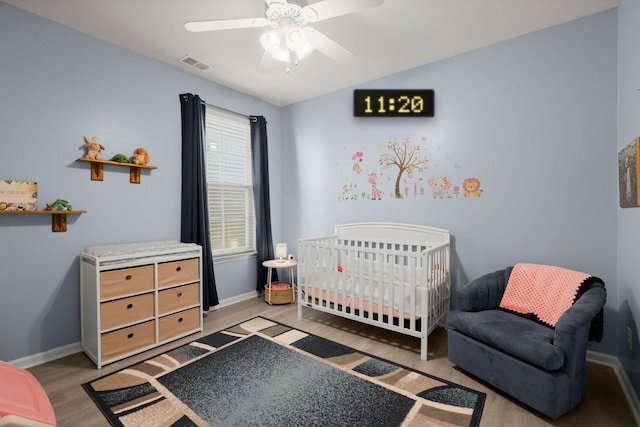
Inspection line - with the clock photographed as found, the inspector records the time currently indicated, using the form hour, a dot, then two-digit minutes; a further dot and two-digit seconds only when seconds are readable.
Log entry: 11.20
